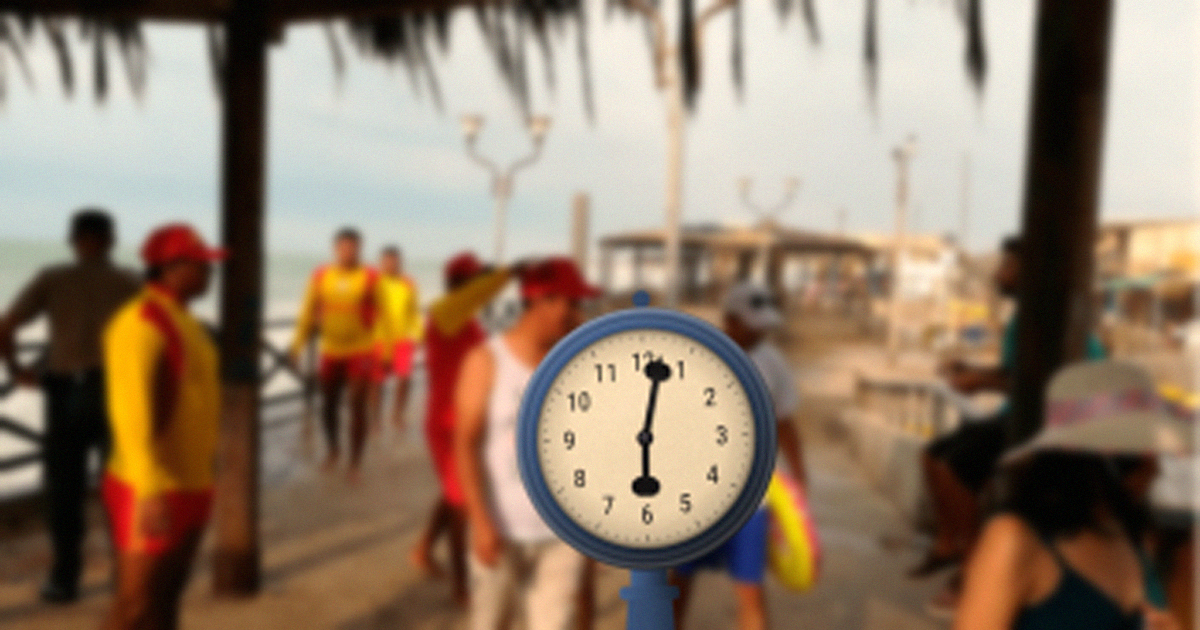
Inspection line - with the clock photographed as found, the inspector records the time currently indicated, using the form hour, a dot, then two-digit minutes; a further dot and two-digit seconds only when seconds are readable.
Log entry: 6.02
